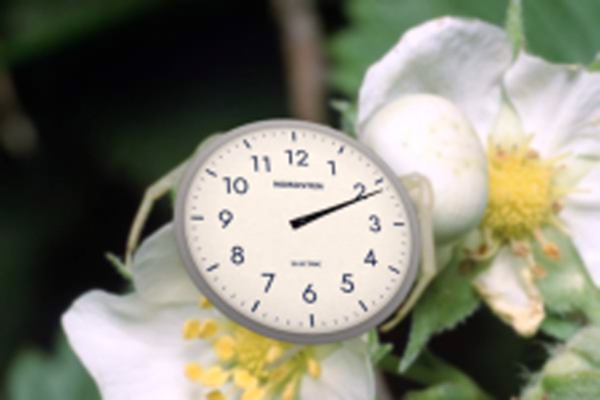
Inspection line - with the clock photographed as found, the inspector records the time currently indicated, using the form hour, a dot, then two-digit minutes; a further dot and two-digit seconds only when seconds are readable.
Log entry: 2.11
